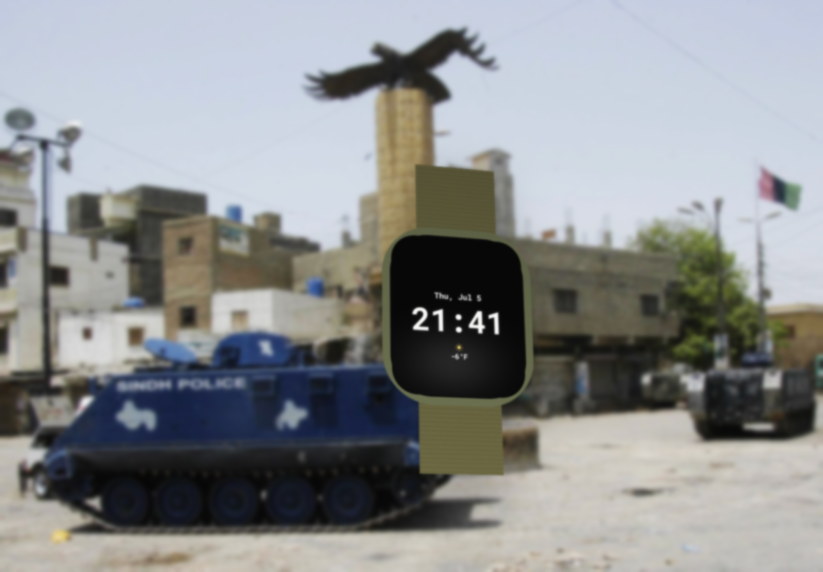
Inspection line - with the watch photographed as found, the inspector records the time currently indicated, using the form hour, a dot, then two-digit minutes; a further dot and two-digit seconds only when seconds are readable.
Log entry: 21.41
